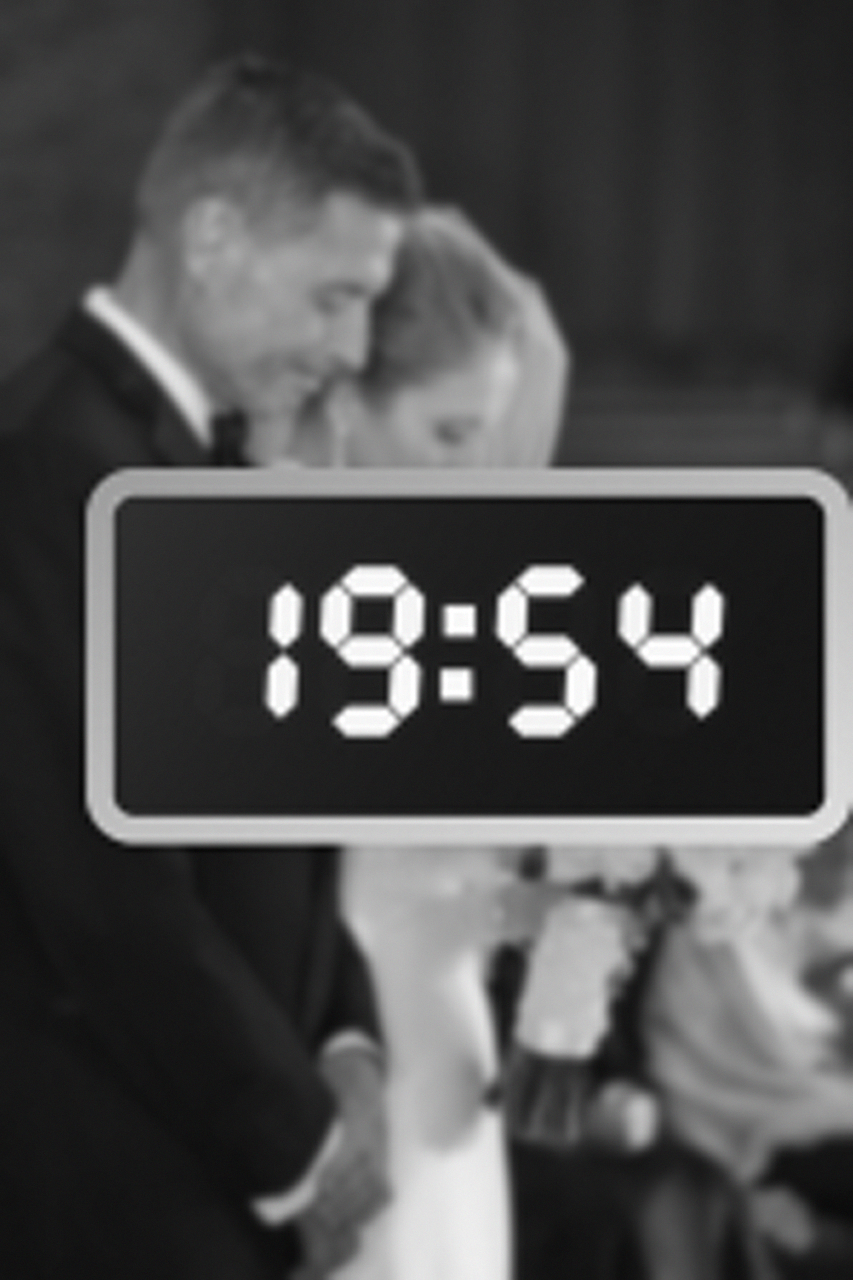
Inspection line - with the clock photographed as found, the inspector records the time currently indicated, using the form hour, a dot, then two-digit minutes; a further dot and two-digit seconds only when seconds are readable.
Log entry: 19.54
